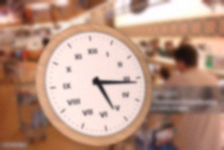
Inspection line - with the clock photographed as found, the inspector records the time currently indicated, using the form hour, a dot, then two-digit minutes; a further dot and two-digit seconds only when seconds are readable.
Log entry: 5.16
